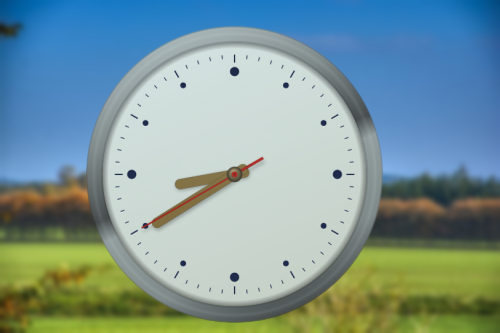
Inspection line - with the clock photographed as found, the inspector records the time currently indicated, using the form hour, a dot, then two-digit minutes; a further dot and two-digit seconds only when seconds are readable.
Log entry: 8.39.40
